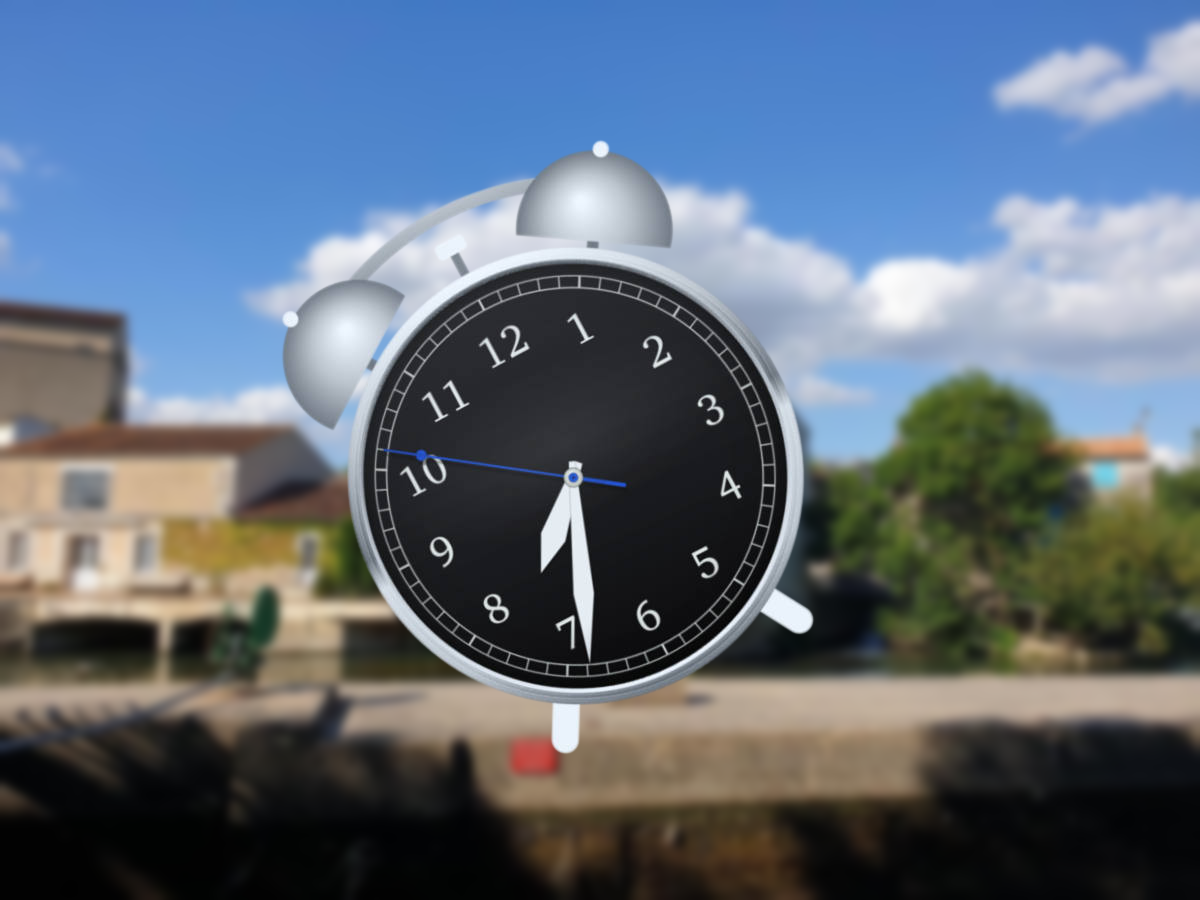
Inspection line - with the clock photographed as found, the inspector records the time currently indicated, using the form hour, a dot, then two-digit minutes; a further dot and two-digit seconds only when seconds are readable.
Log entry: 7.33.51
